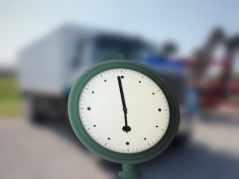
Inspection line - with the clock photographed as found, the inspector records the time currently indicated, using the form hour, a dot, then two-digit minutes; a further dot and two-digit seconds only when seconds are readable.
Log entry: 5.59
